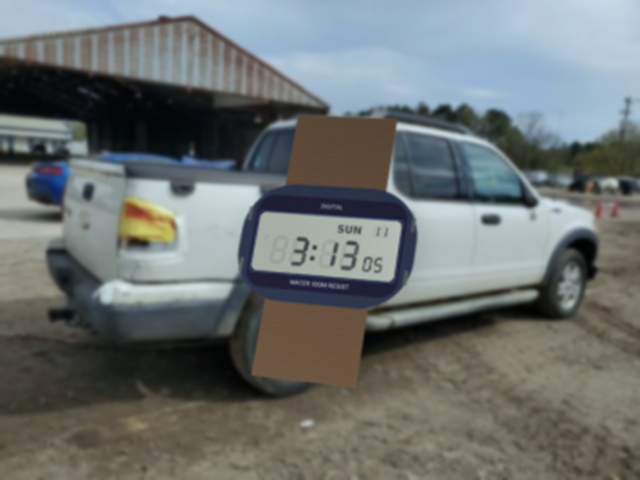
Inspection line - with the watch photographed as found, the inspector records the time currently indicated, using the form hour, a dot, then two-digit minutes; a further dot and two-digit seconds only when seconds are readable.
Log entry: 3.13.05
